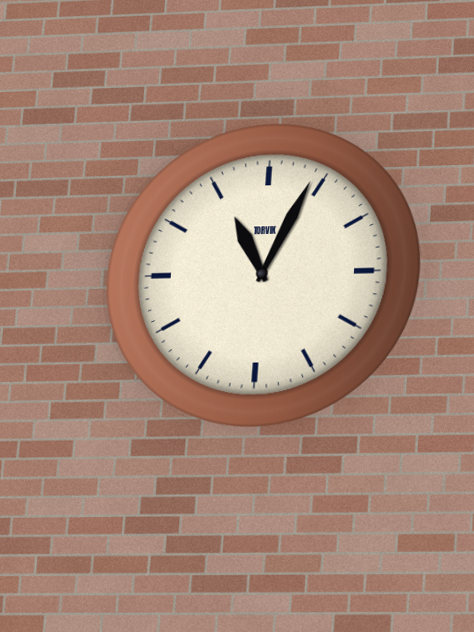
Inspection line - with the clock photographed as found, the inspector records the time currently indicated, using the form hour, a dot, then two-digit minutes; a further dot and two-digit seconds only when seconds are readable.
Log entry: 11.04
